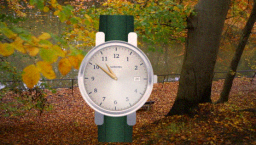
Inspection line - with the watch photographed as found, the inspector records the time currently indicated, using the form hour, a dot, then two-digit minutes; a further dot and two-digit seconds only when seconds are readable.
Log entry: 10.51
